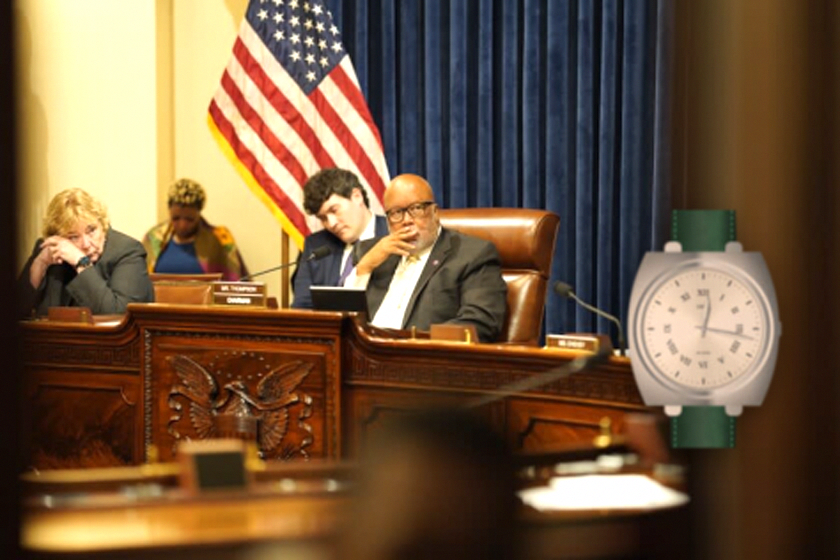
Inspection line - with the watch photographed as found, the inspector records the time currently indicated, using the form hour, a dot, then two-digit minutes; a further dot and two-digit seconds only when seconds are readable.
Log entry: 12.17
